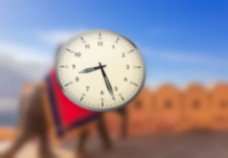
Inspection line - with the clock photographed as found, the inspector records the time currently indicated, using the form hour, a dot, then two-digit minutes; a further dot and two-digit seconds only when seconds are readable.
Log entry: 8.27
